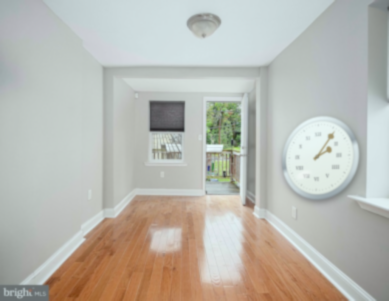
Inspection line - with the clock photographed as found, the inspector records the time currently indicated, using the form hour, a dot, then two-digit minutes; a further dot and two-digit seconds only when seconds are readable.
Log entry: 2.06
